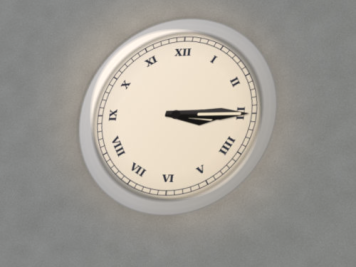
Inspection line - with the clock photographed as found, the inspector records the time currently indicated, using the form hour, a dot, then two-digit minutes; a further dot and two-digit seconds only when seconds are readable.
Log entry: 3.15
